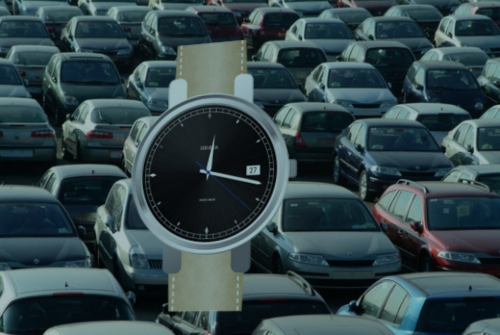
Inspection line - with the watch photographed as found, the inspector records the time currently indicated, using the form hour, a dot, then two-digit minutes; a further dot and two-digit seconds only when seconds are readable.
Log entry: 12.17.22
